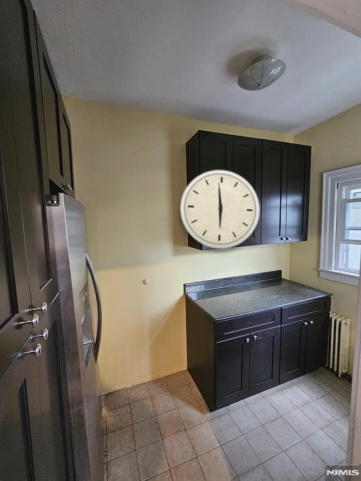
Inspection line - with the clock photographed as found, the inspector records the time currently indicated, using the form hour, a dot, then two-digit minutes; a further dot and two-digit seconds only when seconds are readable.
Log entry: 5.59
